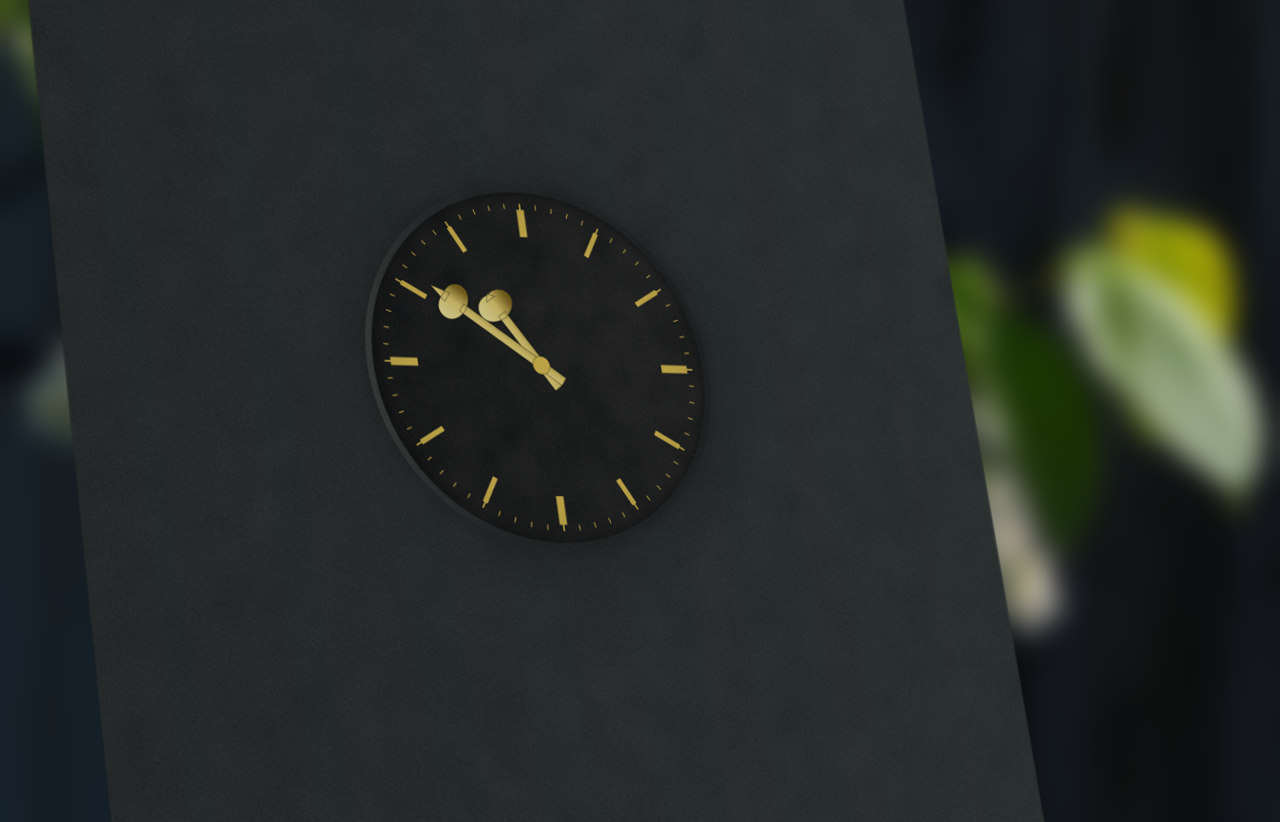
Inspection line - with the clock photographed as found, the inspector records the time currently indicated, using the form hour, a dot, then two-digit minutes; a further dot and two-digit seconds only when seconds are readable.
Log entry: 10.51
